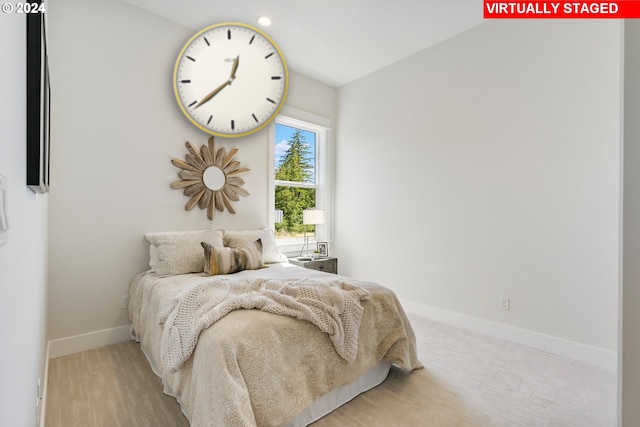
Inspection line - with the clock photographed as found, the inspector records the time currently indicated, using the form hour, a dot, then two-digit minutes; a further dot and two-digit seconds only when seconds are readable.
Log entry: 12.39
